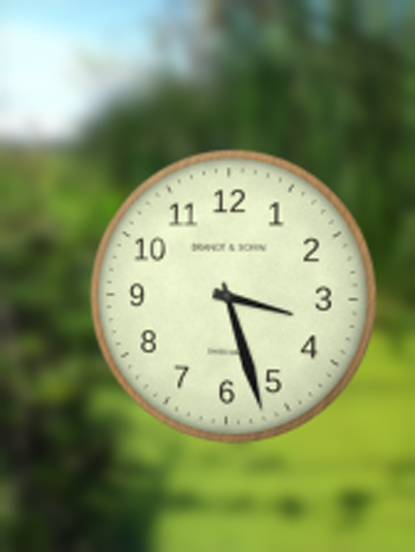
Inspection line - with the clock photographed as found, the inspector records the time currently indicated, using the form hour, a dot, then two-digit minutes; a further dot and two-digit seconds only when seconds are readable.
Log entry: 3.27
